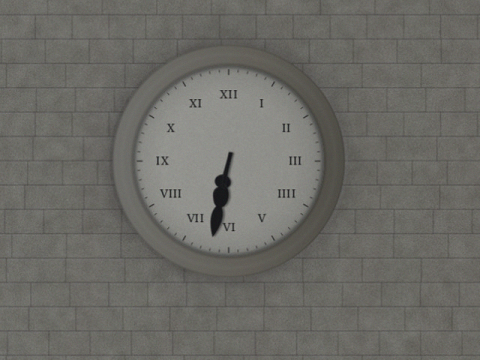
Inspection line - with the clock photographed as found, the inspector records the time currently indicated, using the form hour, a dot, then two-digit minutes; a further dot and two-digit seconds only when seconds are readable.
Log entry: 6.32
